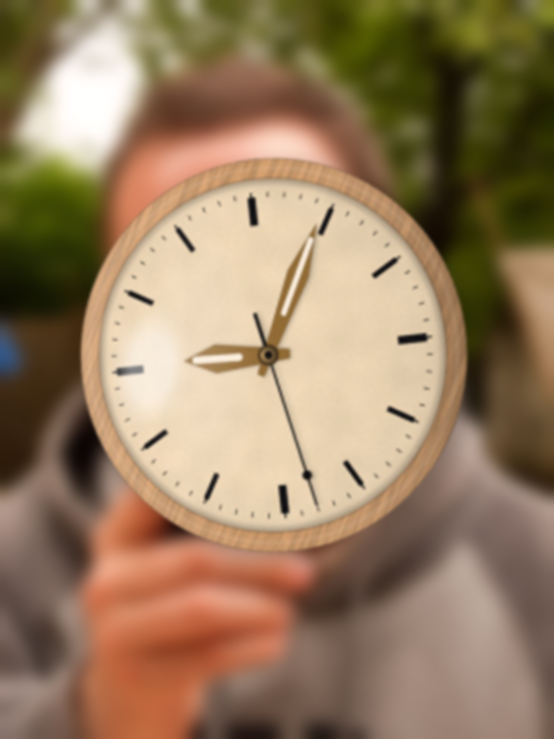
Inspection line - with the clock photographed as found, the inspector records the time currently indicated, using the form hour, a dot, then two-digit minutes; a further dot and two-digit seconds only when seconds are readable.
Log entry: 9.04.28
